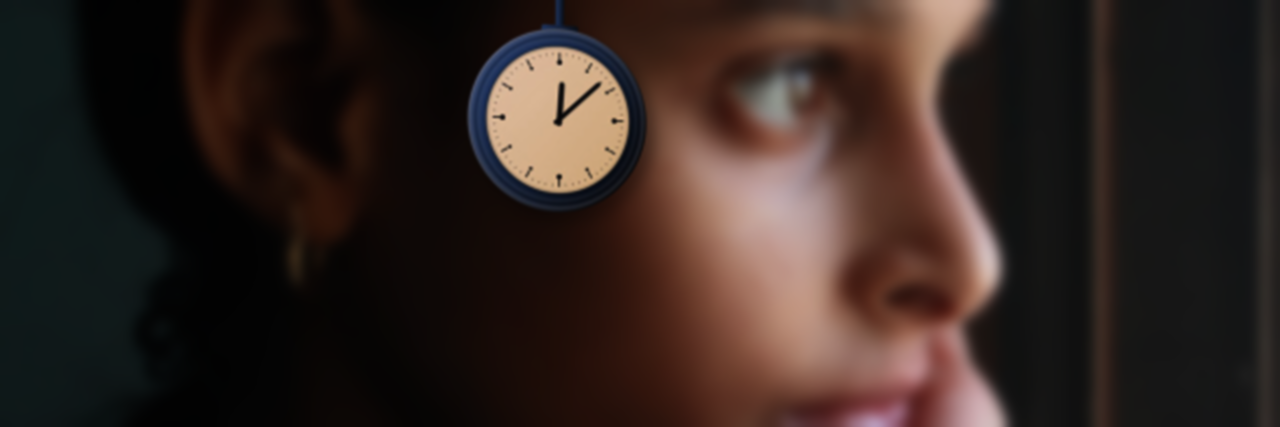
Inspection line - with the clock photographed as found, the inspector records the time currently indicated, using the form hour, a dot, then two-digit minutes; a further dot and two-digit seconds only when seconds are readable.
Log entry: 12.08
